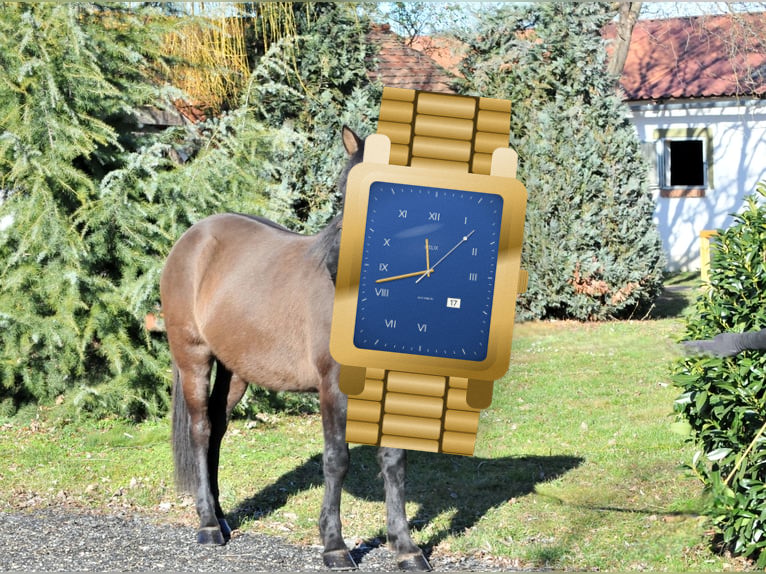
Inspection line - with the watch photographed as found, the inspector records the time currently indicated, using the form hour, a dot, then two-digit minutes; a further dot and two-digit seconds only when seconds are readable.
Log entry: 11.42.07
